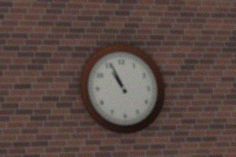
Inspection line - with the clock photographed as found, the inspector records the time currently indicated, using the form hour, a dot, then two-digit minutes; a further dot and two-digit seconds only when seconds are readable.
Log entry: 10.56
